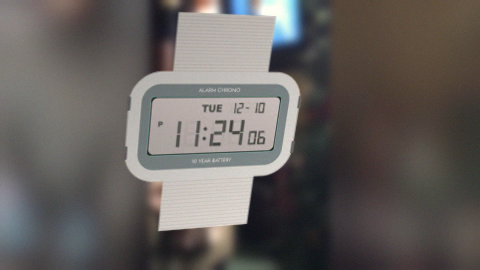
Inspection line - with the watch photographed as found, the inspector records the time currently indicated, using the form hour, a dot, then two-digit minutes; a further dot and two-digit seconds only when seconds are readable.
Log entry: 11.24.06
